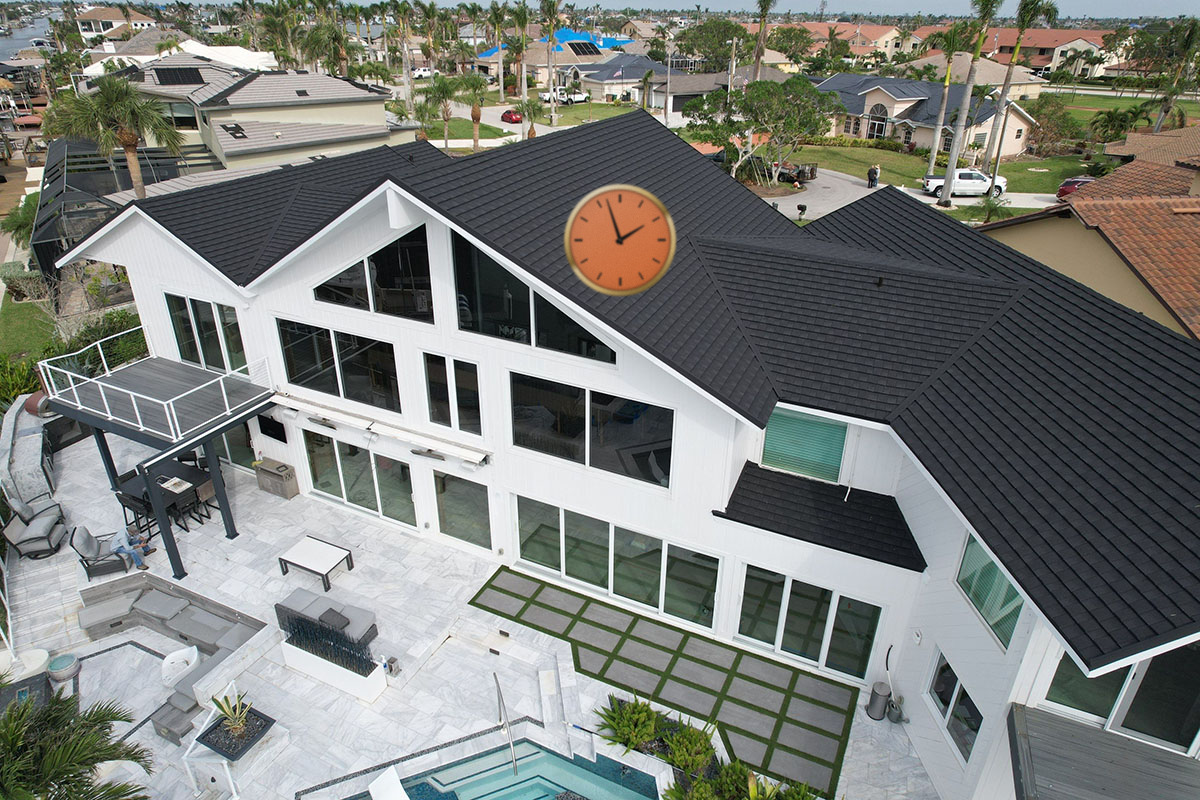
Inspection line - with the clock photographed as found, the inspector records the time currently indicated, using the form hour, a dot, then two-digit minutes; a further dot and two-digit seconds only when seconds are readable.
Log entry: 1.57
